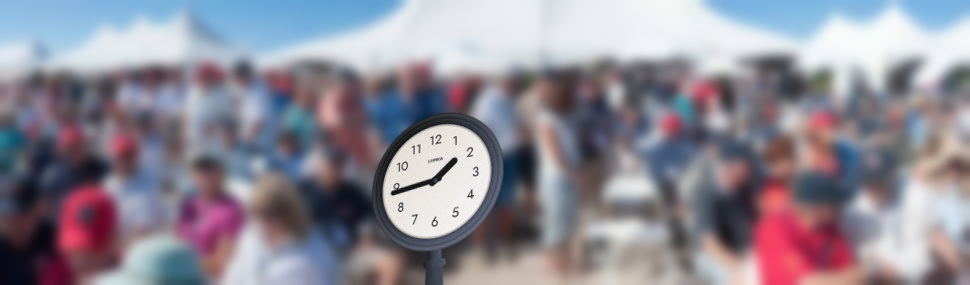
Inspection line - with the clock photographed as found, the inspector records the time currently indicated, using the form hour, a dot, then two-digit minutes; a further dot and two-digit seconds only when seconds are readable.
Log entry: 1.44
